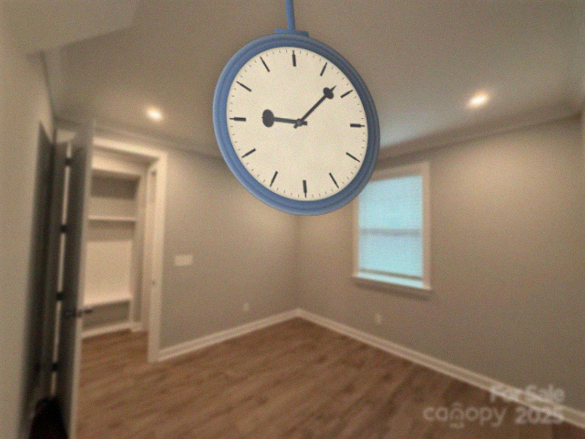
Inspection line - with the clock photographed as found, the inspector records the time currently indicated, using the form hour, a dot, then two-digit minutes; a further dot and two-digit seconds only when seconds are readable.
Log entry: 9.08
